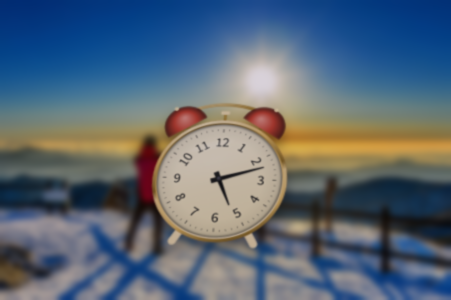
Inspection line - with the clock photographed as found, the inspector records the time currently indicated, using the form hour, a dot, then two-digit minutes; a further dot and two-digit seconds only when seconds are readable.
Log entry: 5.12
